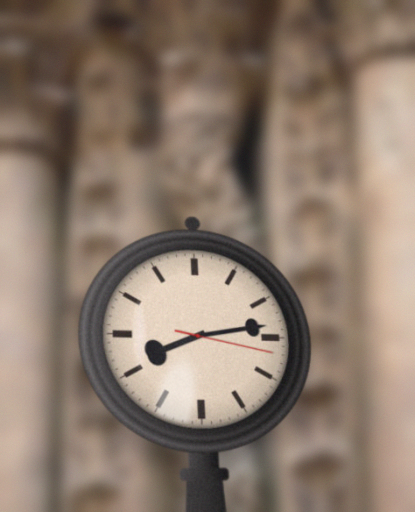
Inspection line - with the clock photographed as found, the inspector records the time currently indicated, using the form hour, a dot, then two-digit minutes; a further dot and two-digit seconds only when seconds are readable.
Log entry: 8.13.17
